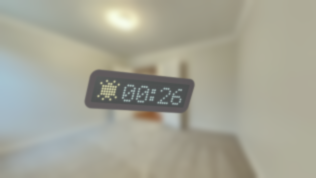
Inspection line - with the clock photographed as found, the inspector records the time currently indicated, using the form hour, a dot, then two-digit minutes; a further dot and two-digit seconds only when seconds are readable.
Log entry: 0.26
